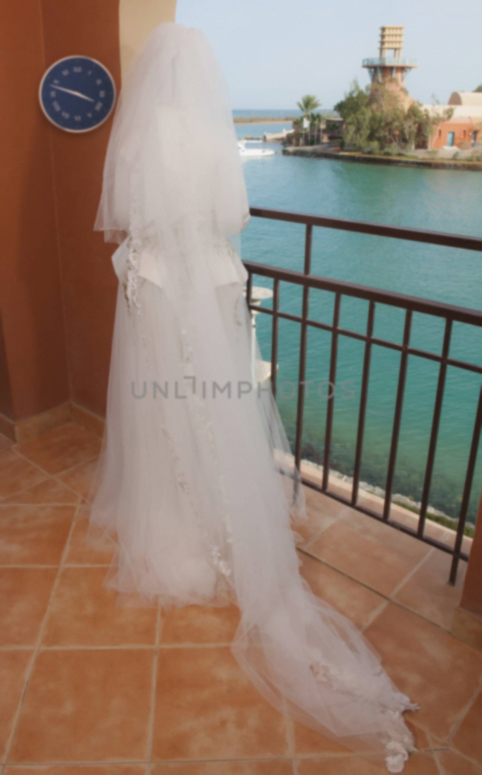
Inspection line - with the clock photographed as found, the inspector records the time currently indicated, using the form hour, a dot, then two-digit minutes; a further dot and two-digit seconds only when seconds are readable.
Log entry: 3.48
